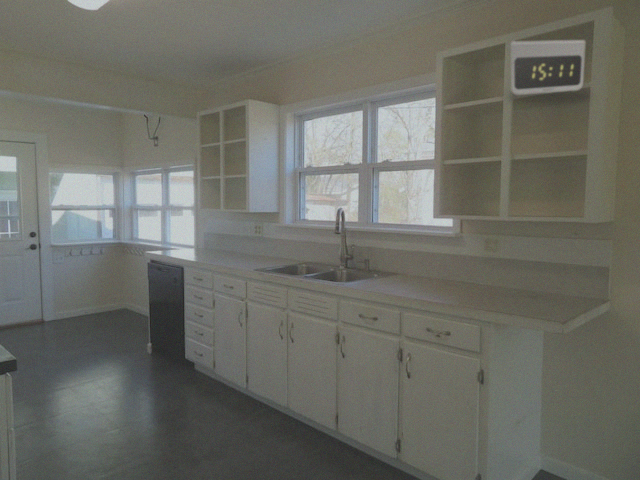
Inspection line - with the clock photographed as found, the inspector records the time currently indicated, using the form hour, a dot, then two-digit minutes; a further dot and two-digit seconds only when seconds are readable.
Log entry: 15.11
